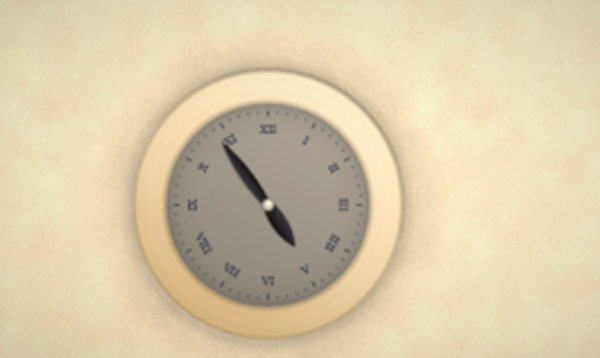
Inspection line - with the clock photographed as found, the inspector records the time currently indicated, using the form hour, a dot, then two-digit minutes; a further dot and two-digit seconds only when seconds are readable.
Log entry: 4.54
